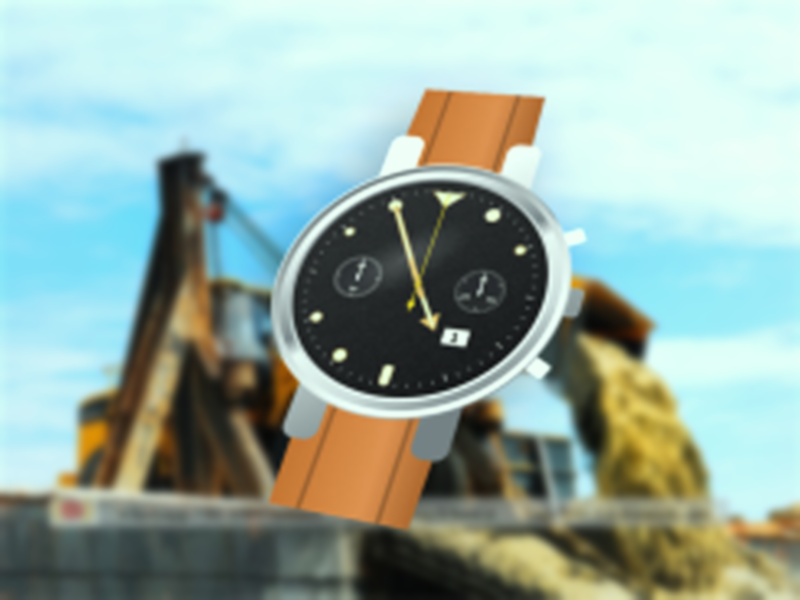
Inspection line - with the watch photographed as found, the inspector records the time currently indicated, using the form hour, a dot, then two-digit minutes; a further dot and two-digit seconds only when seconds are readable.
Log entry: 4.55
